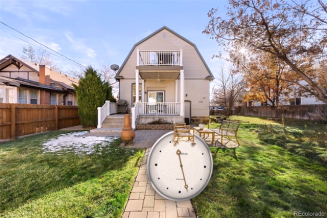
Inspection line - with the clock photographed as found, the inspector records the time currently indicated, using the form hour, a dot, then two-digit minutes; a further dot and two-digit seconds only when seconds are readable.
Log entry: 11.27
